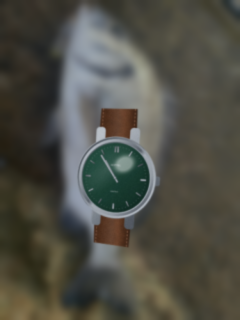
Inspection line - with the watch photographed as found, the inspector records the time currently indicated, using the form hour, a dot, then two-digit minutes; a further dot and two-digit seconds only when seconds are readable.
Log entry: 10.54
